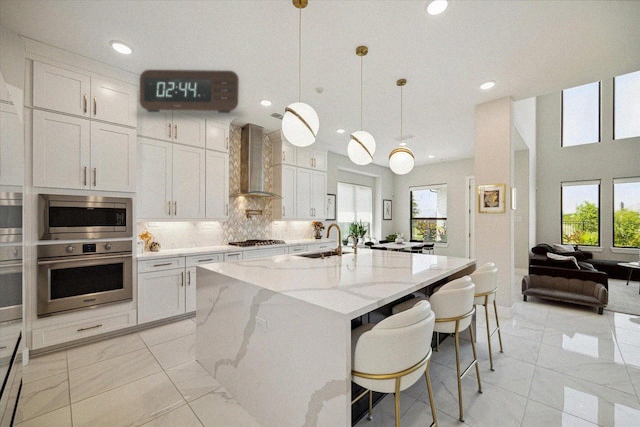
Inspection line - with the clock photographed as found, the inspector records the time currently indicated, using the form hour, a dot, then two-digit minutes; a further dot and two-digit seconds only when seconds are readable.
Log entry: 2.44
